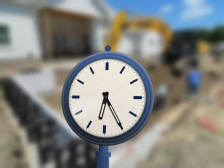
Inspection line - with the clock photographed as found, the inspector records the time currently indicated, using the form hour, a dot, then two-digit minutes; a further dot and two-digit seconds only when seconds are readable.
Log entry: 6.25
